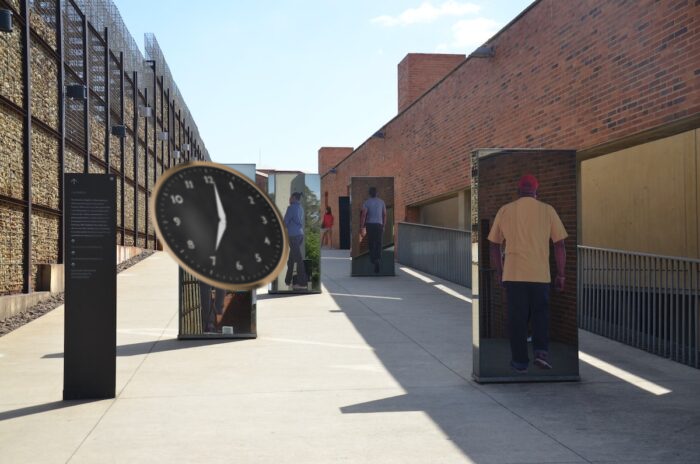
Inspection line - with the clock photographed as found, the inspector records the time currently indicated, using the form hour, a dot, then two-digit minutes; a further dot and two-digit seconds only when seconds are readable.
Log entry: 7.01
